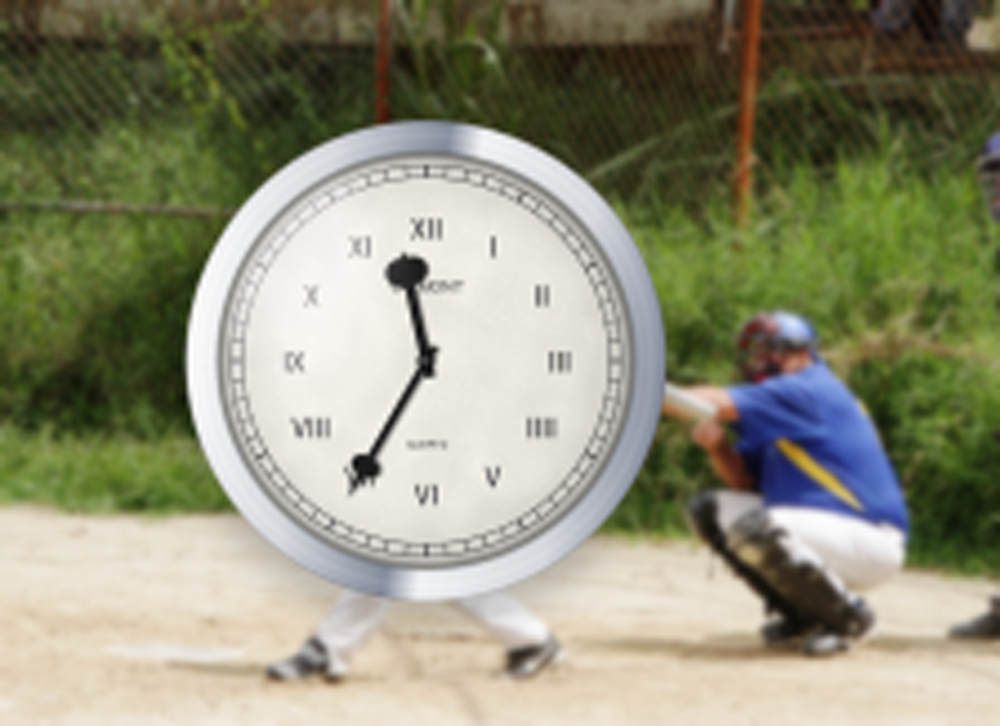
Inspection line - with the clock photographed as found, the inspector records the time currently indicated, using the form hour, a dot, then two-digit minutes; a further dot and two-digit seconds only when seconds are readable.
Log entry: 11.35
